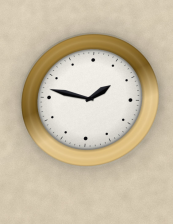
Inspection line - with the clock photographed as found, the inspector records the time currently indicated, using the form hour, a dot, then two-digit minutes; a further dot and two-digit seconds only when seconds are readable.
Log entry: 1.47
